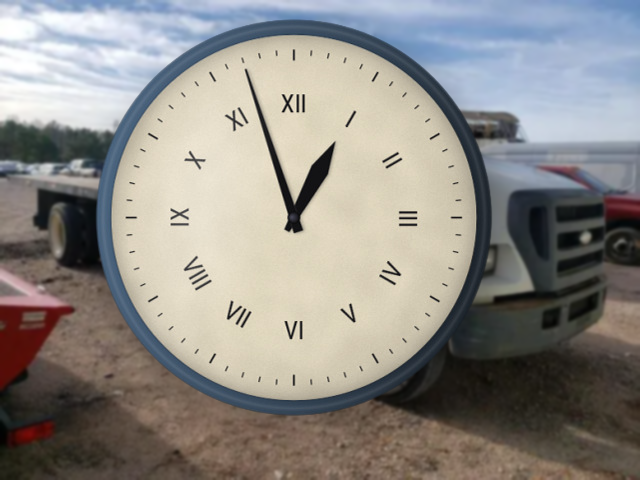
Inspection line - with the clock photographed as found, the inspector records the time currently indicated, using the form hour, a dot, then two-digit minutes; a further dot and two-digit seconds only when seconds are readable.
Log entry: 12.57
